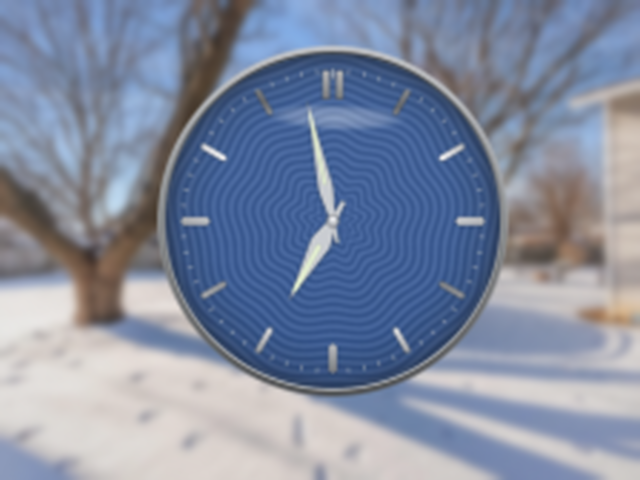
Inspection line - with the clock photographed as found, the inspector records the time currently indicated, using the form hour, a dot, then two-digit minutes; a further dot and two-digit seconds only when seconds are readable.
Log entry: 6.58
